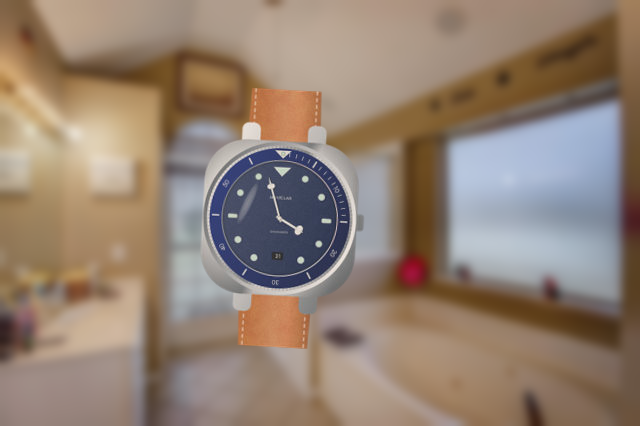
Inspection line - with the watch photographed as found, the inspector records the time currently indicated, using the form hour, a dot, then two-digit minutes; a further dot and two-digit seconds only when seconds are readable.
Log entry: 3.57
